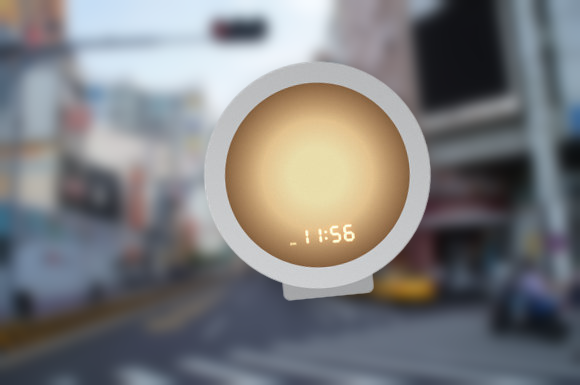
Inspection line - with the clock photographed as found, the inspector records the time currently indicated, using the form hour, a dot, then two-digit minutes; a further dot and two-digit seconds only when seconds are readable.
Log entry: 11.56
